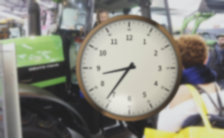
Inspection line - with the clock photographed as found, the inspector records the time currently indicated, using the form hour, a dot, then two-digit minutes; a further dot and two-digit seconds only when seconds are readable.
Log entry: 8.36
